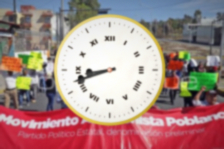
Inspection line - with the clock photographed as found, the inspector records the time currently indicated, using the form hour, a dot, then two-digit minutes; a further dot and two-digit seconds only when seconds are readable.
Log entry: 8.42
